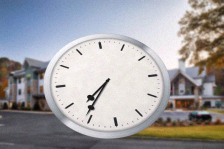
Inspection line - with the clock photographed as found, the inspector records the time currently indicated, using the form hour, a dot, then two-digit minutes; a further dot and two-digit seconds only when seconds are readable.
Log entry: 7.36
